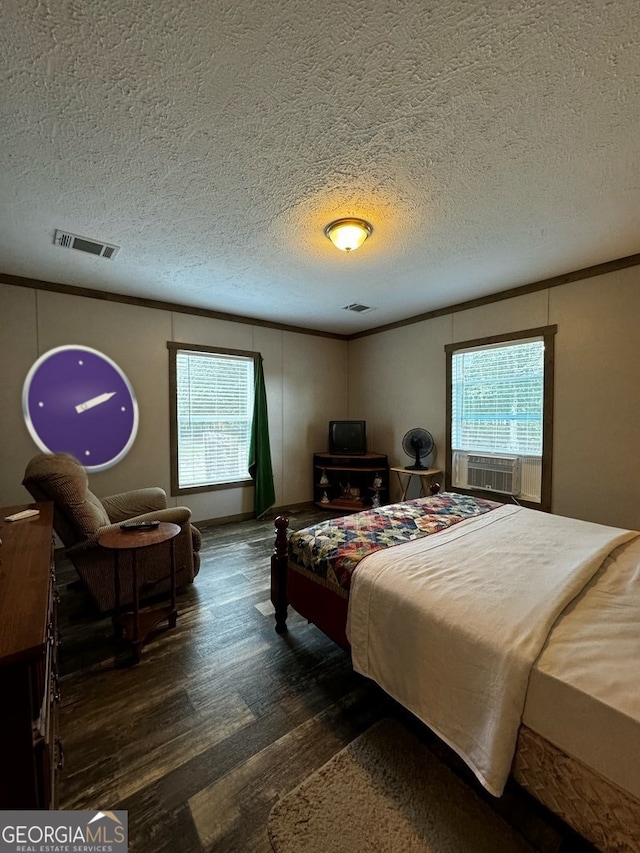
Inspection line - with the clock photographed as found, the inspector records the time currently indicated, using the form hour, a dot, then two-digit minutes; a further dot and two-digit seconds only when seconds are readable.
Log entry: 2.11
